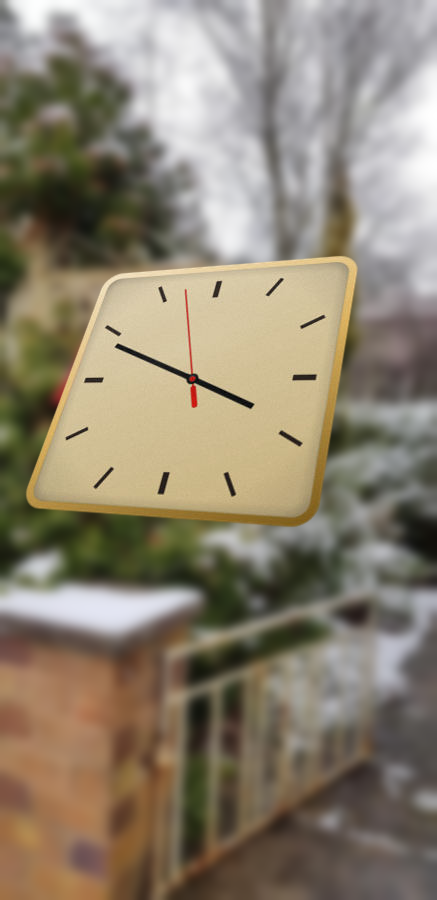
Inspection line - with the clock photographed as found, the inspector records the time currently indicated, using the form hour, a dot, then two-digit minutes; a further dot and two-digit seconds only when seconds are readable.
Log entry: 3.48.57
